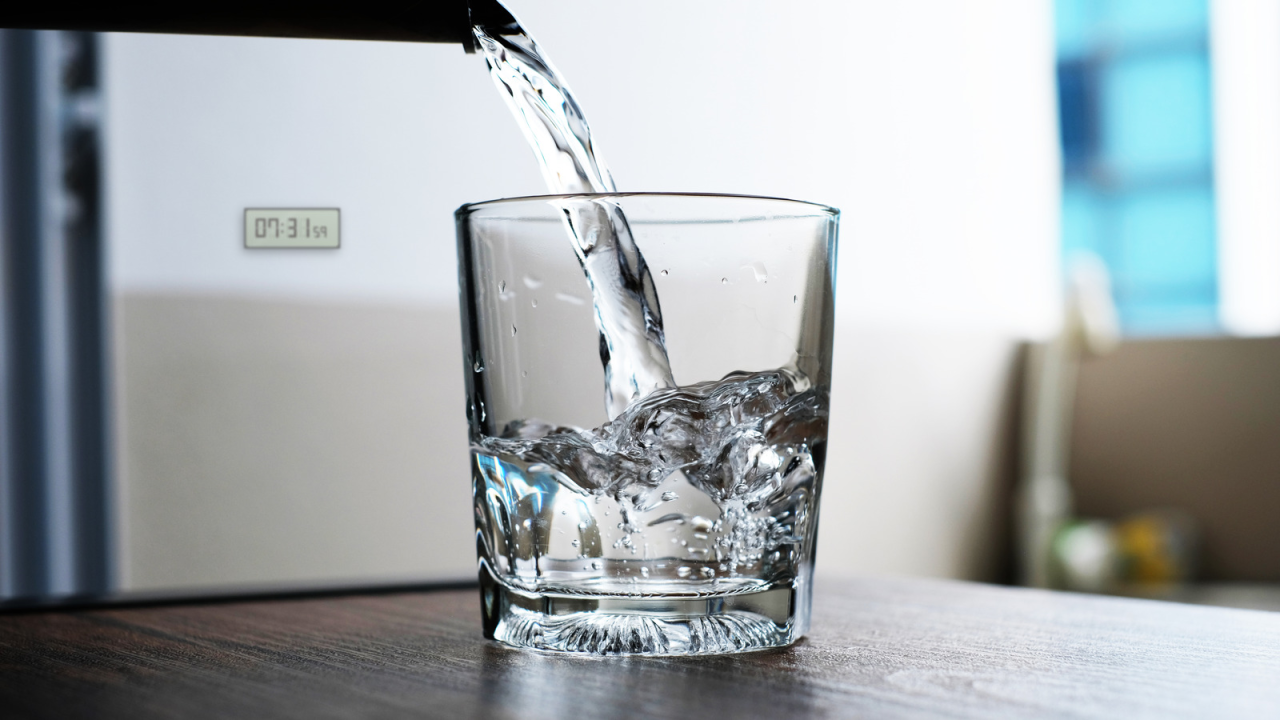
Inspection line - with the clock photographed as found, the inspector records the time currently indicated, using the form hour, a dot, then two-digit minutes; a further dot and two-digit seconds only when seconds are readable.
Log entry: 7.31
